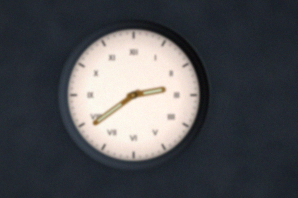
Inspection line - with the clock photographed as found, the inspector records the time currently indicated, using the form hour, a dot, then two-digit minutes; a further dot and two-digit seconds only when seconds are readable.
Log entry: 2.39
